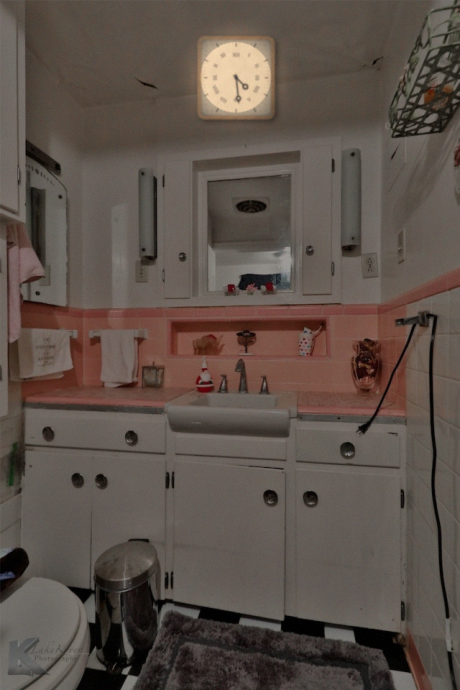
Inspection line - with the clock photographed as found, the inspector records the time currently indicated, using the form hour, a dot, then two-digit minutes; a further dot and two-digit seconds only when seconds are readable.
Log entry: 4.29
